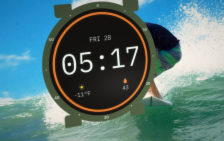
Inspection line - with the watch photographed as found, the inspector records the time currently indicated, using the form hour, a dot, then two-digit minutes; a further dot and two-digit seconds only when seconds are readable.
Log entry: 5.17
